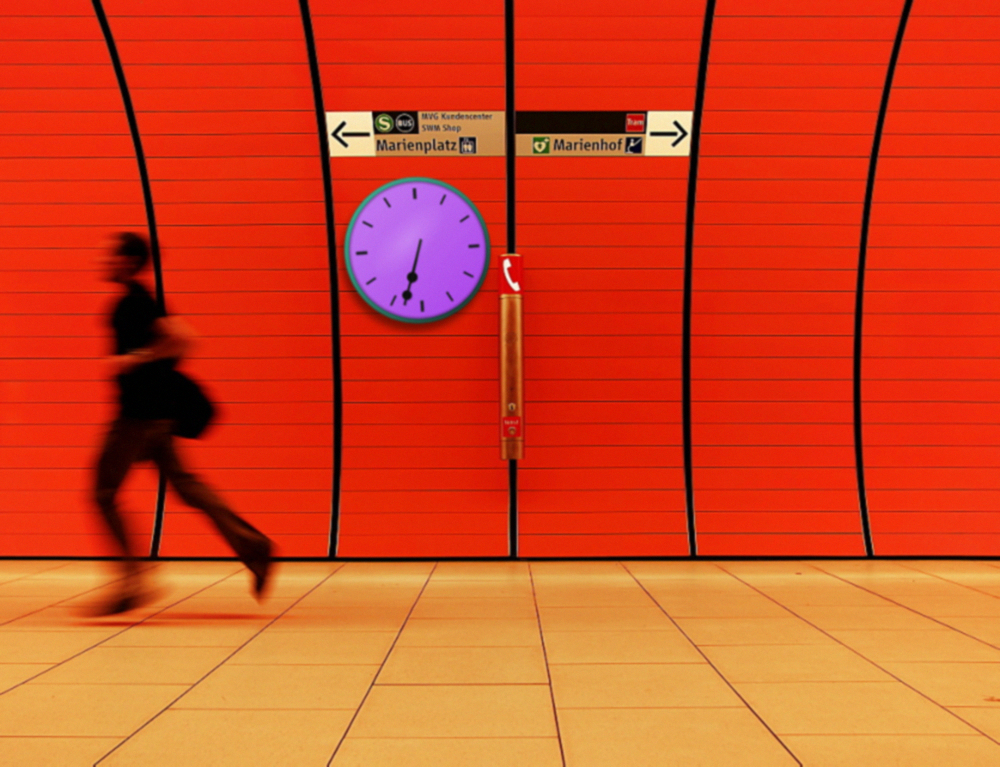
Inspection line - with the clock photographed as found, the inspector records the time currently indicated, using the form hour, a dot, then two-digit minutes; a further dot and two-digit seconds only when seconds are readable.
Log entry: 6.33
